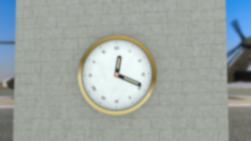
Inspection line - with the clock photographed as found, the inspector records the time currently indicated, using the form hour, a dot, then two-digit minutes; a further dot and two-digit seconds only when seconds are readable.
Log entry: 12.19
